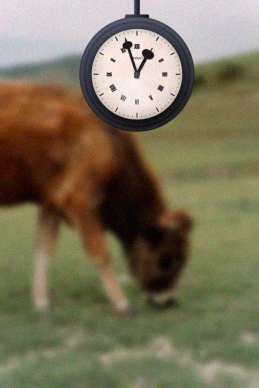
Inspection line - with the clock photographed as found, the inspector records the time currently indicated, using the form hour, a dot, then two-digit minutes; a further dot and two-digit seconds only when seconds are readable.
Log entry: 12.57
